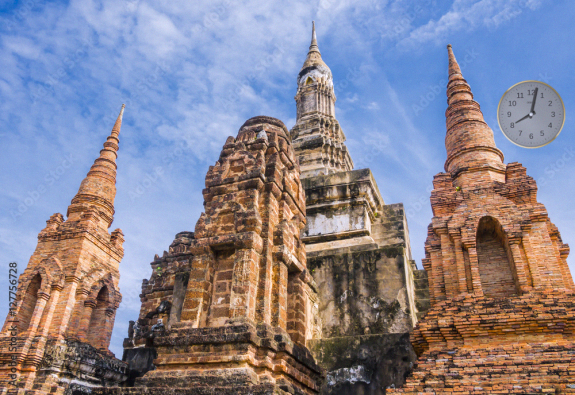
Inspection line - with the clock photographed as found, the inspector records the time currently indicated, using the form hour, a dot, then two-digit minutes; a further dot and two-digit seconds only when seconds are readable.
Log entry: 8.02
